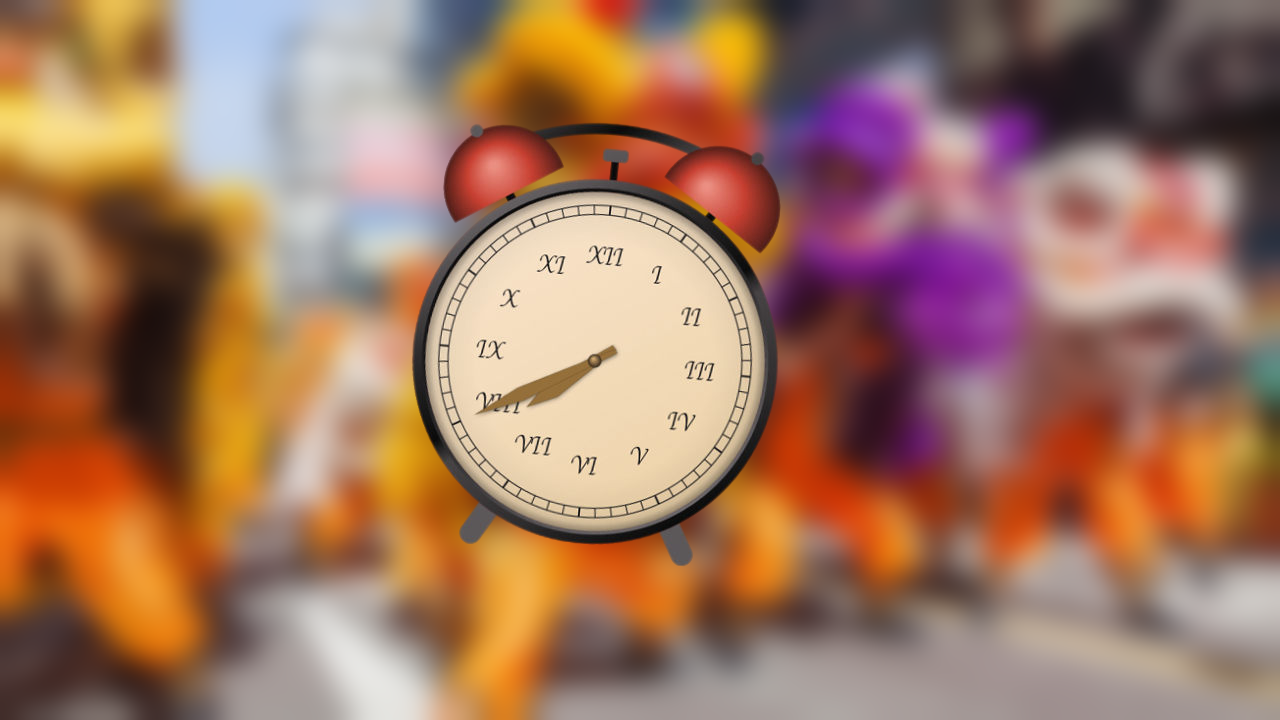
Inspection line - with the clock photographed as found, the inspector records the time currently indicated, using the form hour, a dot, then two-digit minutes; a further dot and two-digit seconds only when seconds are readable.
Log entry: 7.40
